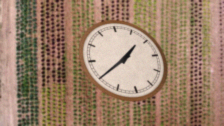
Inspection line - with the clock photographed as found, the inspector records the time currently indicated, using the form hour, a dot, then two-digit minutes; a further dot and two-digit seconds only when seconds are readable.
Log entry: 1.40
